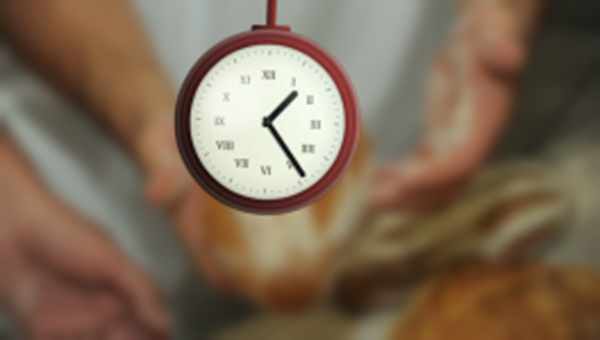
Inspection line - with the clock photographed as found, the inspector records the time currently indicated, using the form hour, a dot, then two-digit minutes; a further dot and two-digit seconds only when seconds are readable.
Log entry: 1.24
